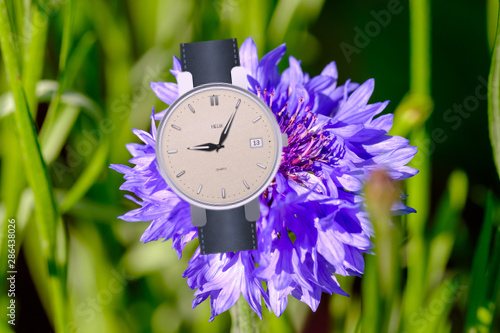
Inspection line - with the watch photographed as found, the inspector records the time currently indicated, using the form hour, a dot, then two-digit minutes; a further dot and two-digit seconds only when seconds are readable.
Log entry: 9.05
